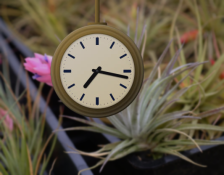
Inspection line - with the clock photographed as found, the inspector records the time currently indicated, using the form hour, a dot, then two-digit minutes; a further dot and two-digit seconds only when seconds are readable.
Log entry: 7.17
